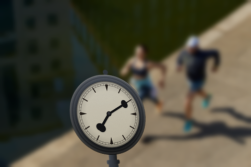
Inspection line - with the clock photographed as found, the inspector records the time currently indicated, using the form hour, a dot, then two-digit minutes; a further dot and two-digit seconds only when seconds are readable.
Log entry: 7.10
